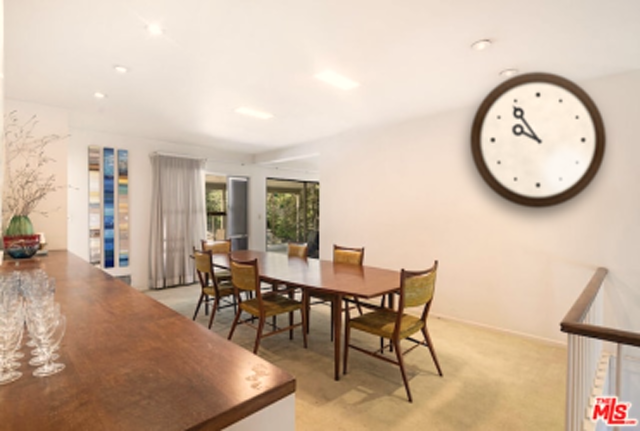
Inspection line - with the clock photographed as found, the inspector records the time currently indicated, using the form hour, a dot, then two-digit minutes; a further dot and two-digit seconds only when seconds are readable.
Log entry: 9.54
